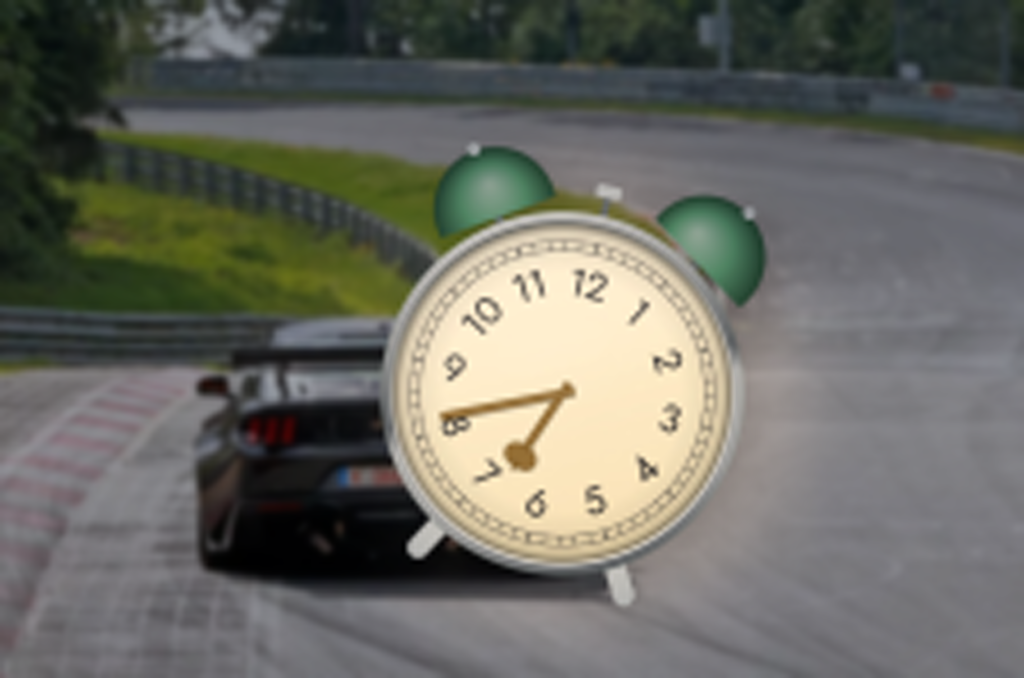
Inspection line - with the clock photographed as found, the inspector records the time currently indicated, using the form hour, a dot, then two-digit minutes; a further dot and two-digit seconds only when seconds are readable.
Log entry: 6.41
